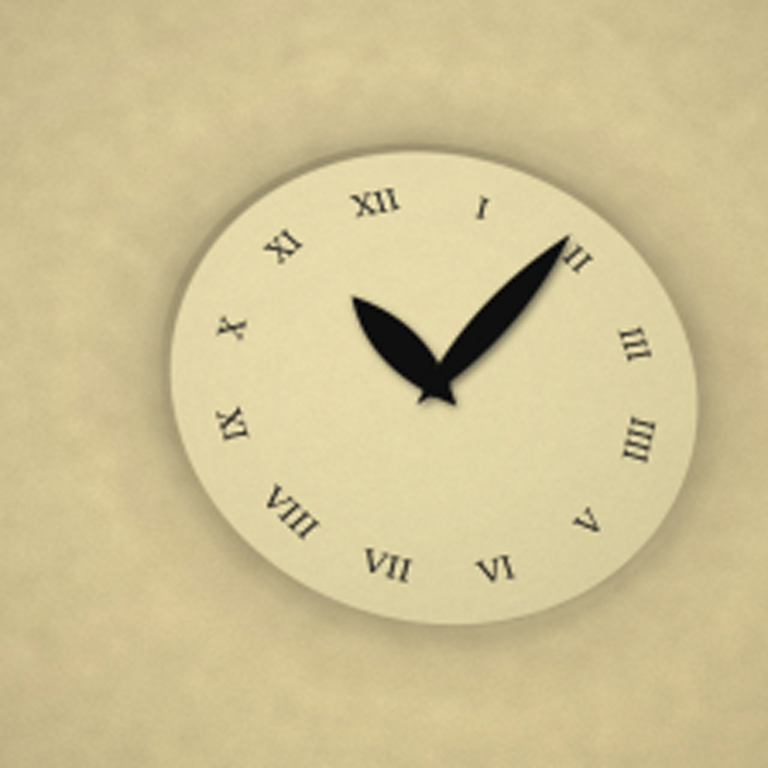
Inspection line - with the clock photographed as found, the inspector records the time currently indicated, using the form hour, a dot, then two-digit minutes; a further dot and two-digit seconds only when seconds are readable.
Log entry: 11.09
